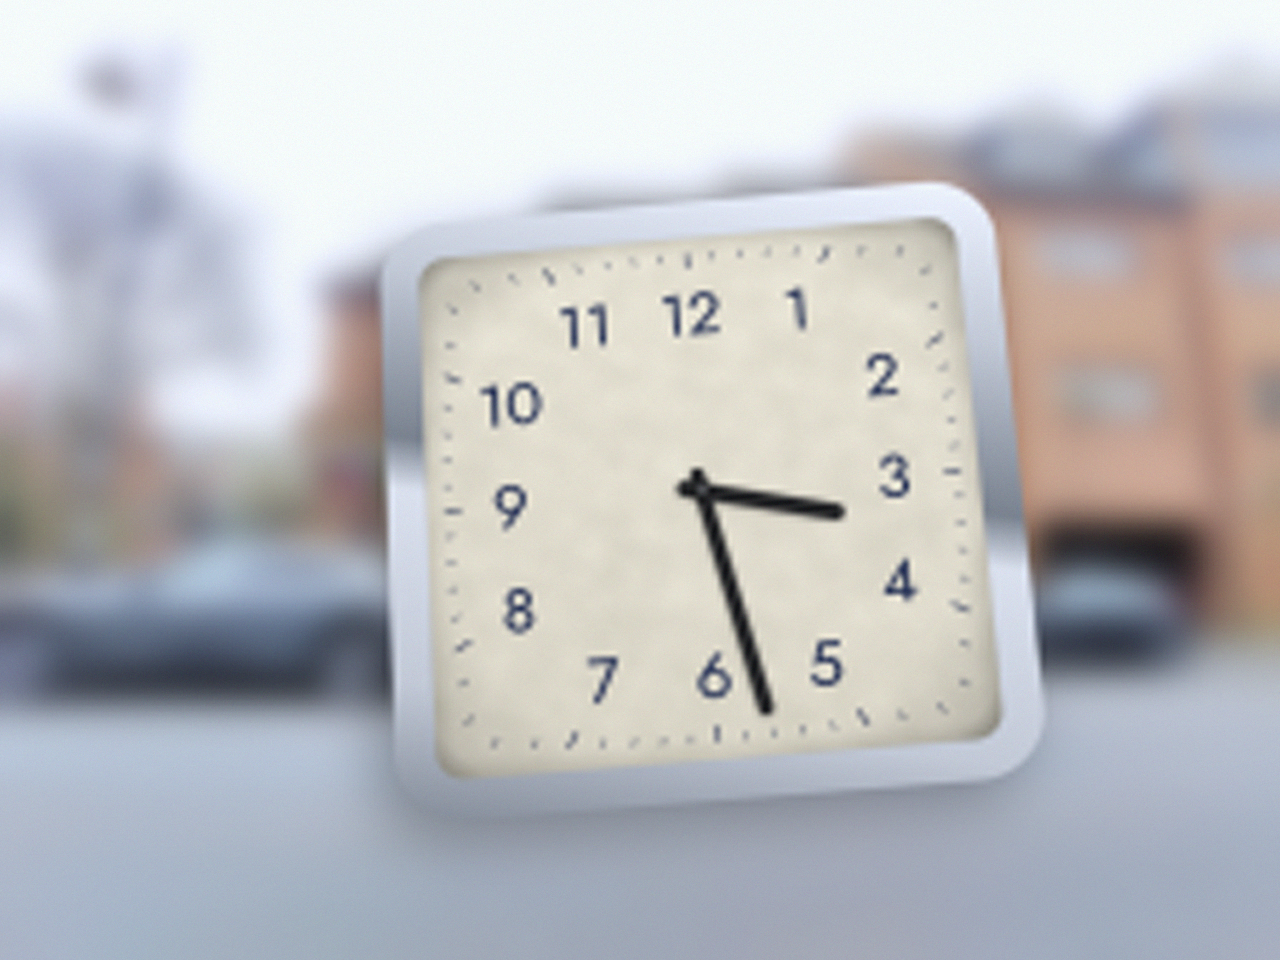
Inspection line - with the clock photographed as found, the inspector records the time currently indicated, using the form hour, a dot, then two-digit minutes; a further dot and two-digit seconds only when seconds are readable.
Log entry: 3.28
